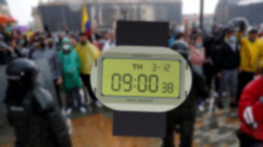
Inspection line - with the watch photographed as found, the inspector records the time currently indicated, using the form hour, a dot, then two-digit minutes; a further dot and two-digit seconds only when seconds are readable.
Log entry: 9.00
